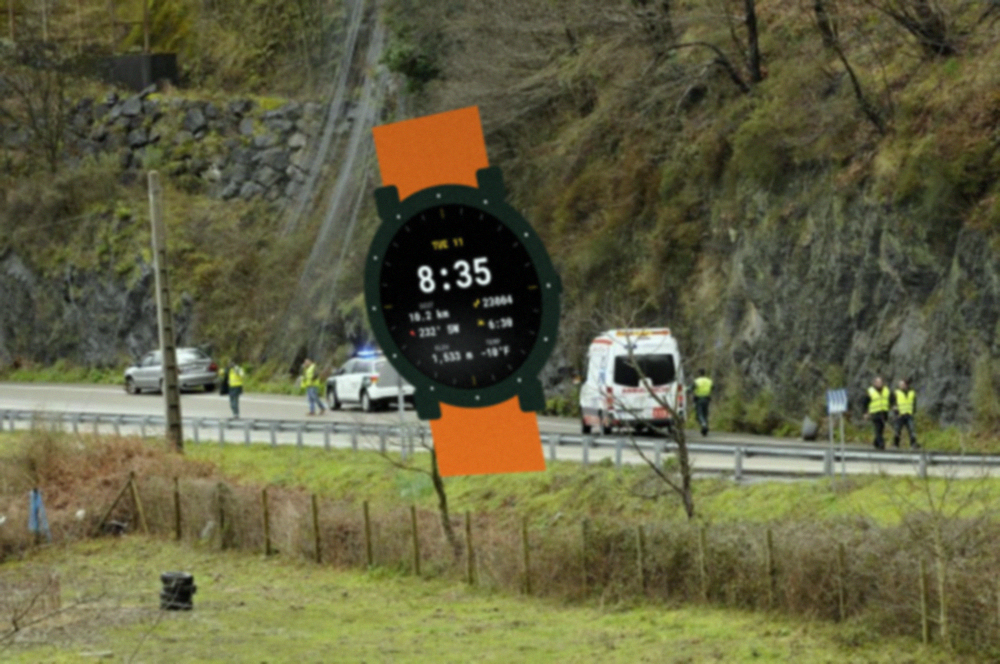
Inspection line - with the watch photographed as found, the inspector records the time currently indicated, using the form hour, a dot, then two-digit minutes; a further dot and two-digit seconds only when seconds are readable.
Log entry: 8.35
